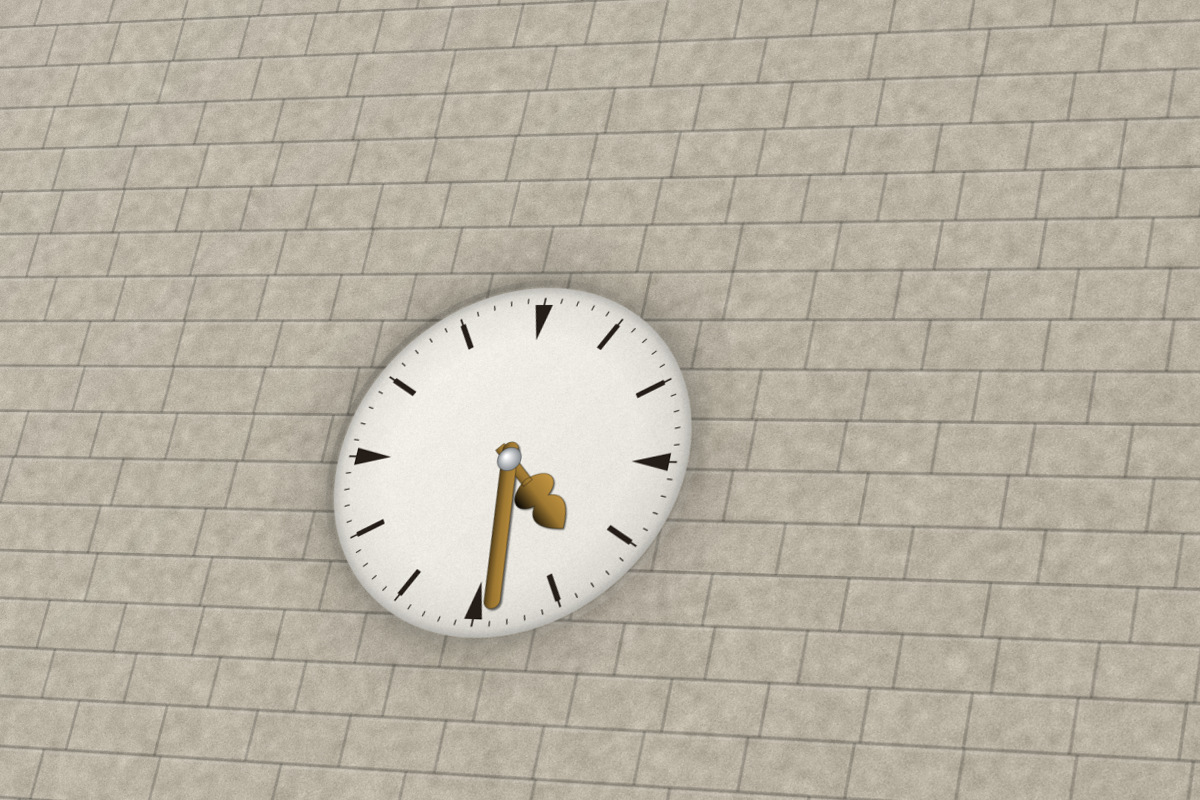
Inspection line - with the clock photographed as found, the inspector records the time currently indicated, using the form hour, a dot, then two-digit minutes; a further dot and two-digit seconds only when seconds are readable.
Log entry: 4.29
